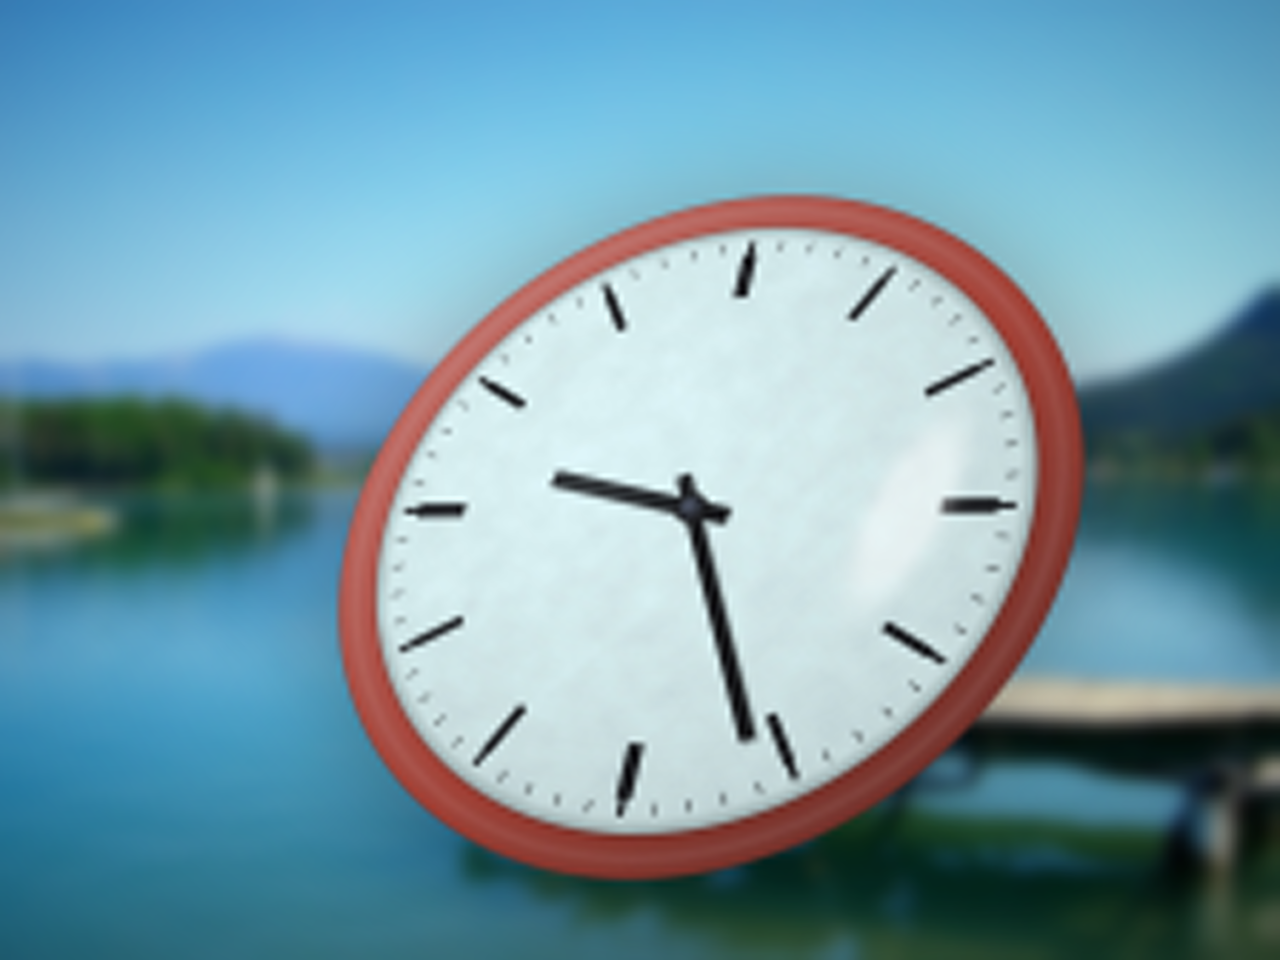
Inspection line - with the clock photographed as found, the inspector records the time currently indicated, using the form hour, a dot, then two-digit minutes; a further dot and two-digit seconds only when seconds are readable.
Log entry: 9.26
